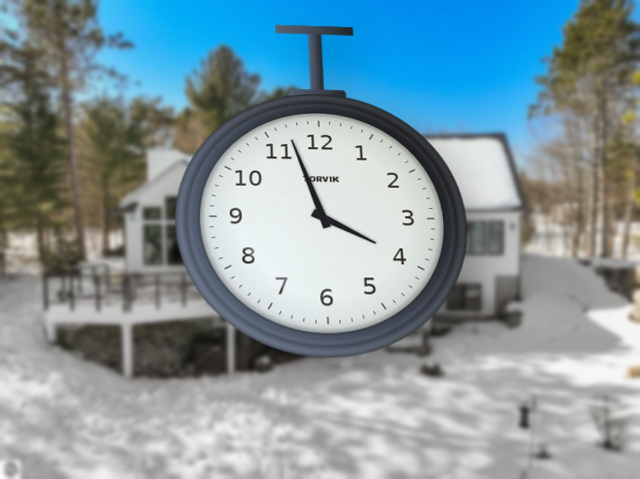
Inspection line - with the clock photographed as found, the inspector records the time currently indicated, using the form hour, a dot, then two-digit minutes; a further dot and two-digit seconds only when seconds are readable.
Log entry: 3.57
